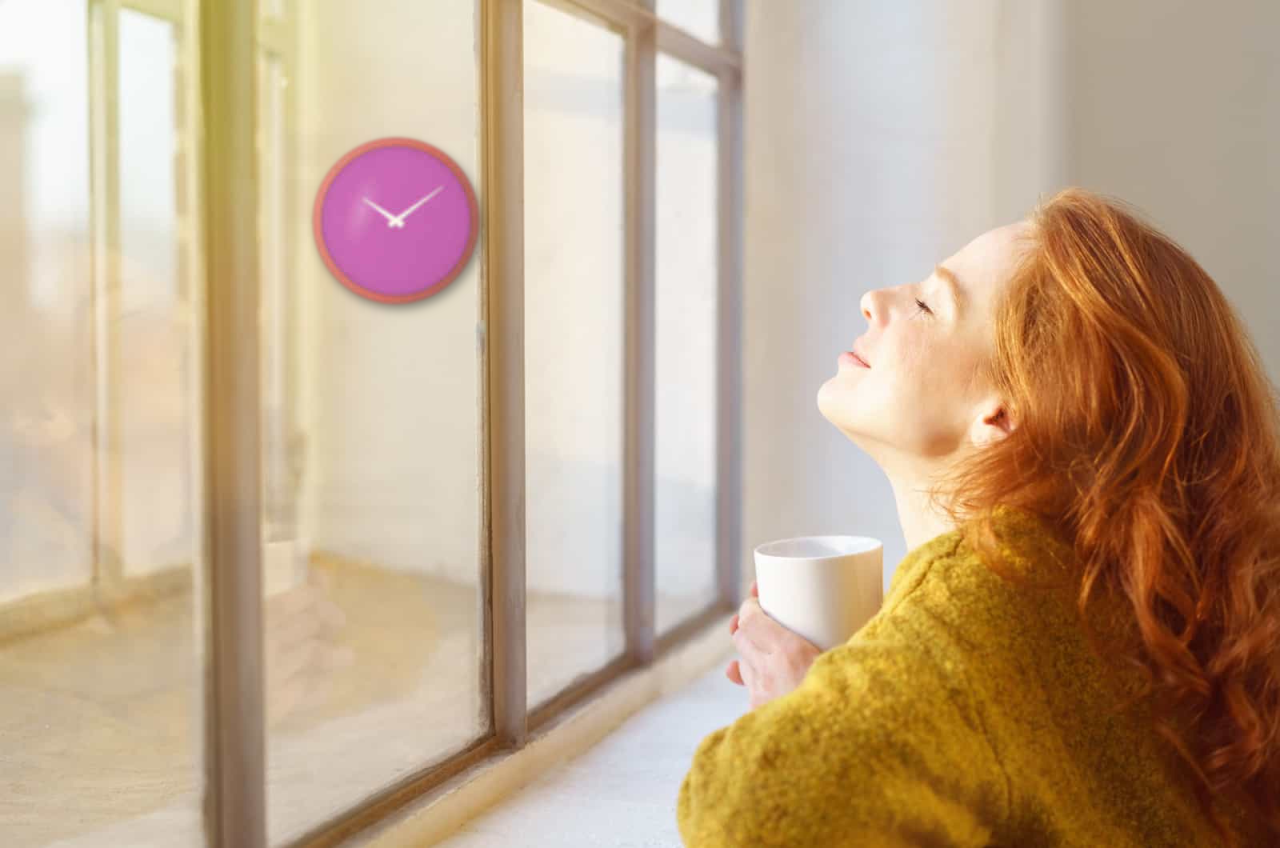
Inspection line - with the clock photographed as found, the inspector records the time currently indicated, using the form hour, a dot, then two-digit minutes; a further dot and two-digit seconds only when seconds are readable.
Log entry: 10.09
